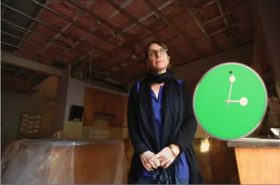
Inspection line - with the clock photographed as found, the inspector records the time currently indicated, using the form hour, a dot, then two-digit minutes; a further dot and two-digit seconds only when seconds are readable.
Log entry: 3.01
